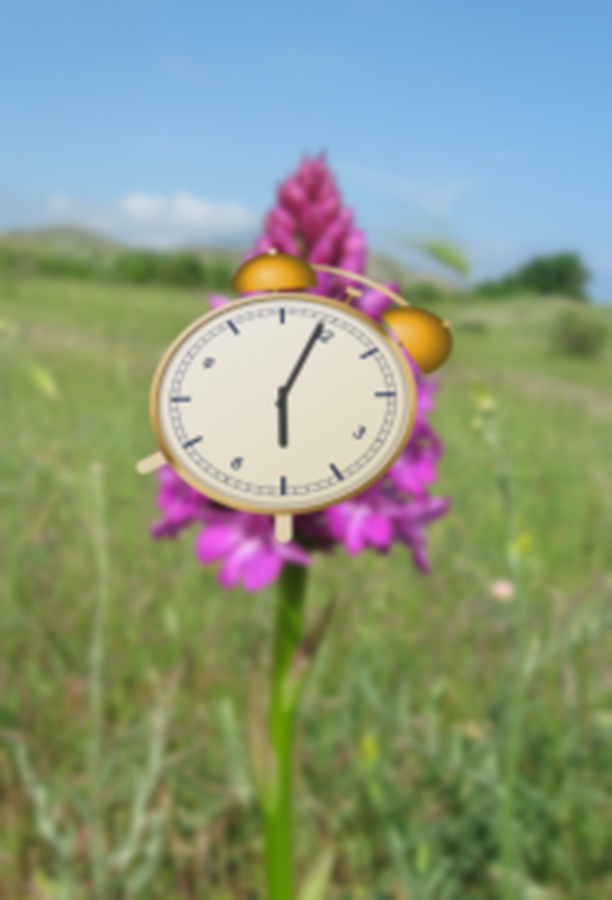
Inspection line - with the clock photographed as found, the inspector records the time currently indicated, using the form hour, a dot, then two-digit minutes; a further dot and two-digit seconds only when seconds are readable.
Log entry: 4.59
